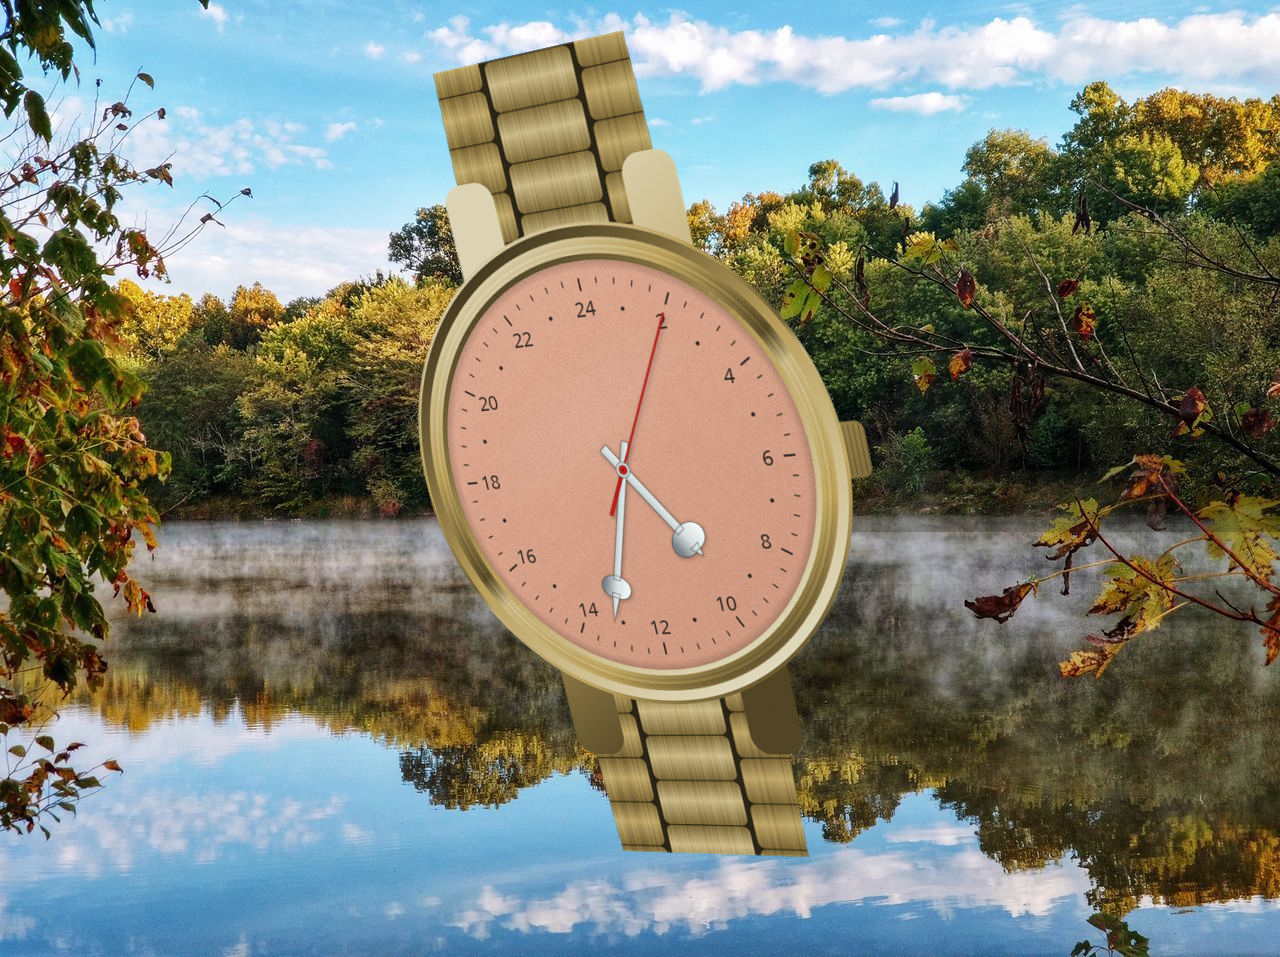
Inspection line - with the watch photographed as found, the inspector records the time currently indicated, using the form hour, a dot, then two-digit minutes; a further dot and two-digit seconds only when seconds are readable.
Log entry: 9.33.05
